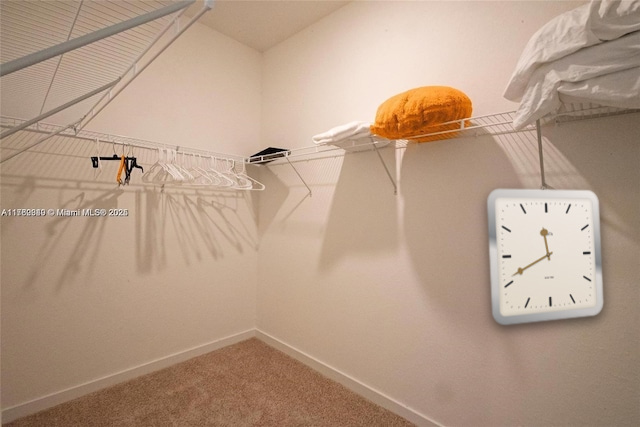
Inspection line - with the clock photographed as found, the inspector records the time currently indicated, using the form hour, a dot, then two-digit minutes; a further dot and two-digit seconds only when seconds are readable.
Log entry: 11.41
